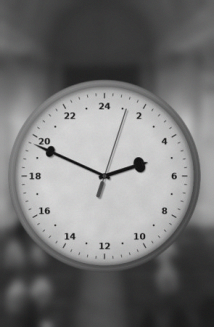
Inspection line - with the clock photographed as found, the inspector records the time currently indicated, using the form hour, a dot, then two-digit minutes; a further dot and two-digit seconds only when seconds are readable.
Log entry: 4.49.03
